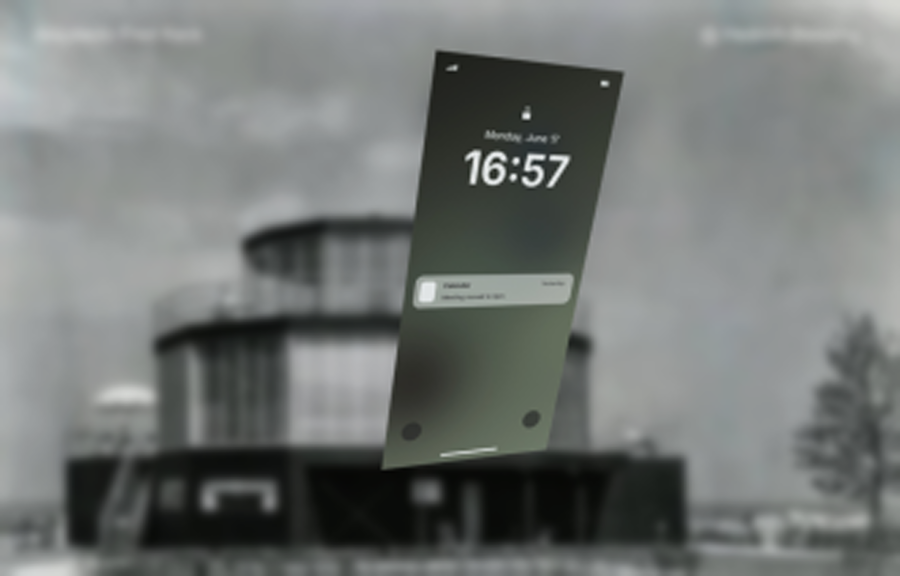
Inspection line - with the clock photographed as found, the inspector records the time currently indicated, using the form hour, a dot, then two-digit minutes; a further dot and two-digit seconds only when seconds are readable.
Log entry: 16.57
